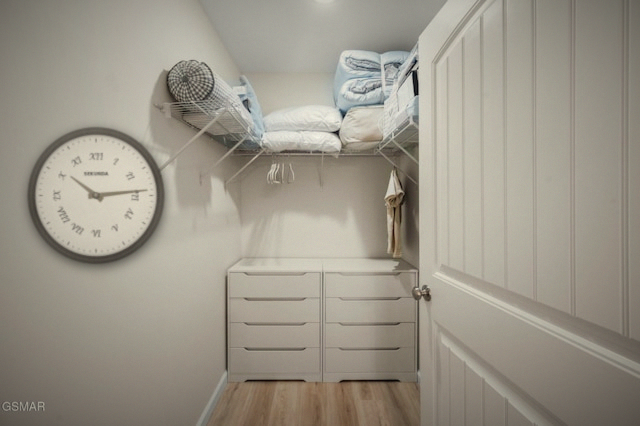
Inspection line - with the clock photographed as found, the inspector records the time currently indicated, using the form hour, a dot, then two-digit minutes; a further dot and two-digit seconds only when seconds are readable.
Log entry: 10.14
